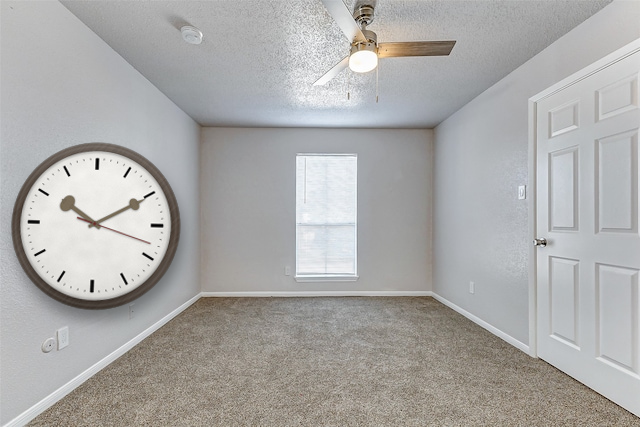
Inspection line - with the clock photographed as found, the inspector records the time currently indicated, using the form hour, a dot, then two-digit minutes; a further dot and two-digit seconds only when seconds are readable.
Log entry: 10.10.18
